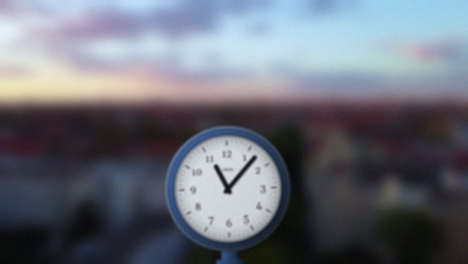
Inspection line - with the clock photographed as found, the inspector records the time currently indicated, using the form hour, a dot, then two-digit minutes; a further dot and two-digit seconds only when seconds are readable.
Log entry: 11.07
